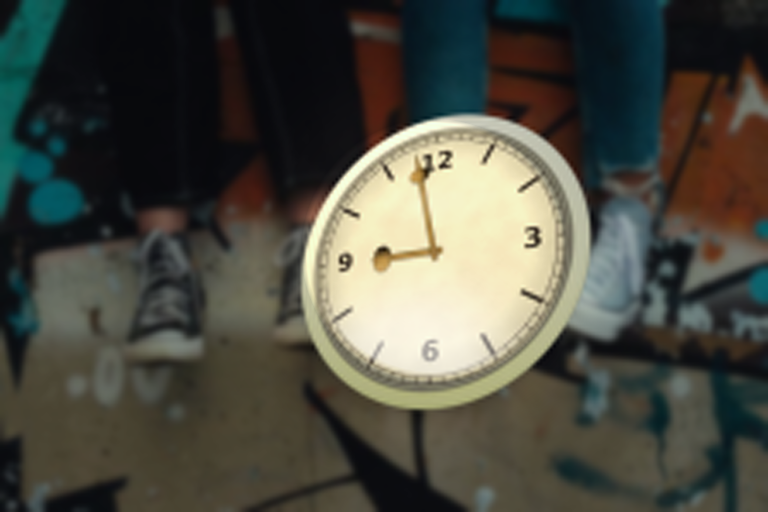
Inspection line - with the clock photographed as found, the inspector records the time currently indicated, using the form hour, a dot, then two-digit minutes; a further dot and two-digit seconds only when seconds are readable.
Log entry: 8.58
